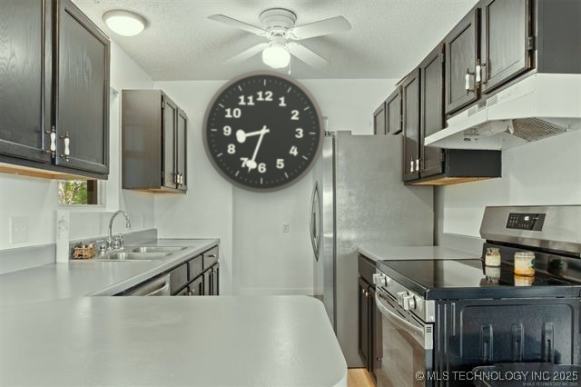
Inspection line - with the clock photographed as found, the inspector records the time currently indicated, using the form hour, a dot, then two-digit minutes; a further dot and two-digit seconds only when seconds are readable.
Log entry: 8.33
